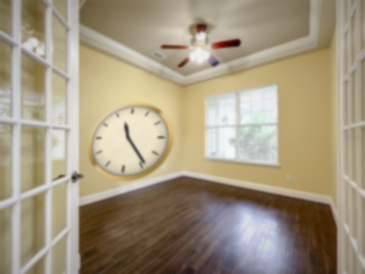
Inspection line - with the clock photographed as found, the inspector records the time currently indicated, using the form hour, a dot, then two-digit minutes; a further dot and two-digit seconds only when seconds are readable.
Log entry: 11.24
